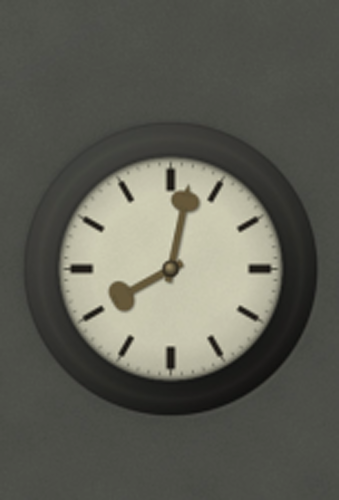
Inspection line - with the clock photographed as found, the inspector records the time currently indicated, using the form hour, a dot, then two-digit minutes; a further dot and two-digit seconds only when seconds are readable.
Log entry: 8.02
